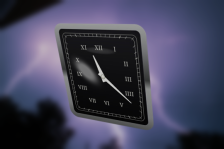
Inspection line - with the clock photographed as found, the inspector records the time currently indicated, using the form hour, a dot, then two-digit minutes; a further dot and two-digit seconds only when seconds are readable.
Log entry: 11.22
